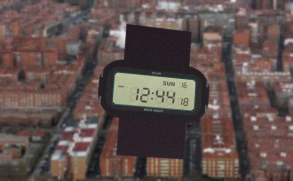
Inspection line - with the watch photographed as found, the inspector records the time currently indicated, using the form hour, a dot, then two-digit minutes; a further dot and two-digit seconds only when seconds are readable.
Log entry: 12.44.18
